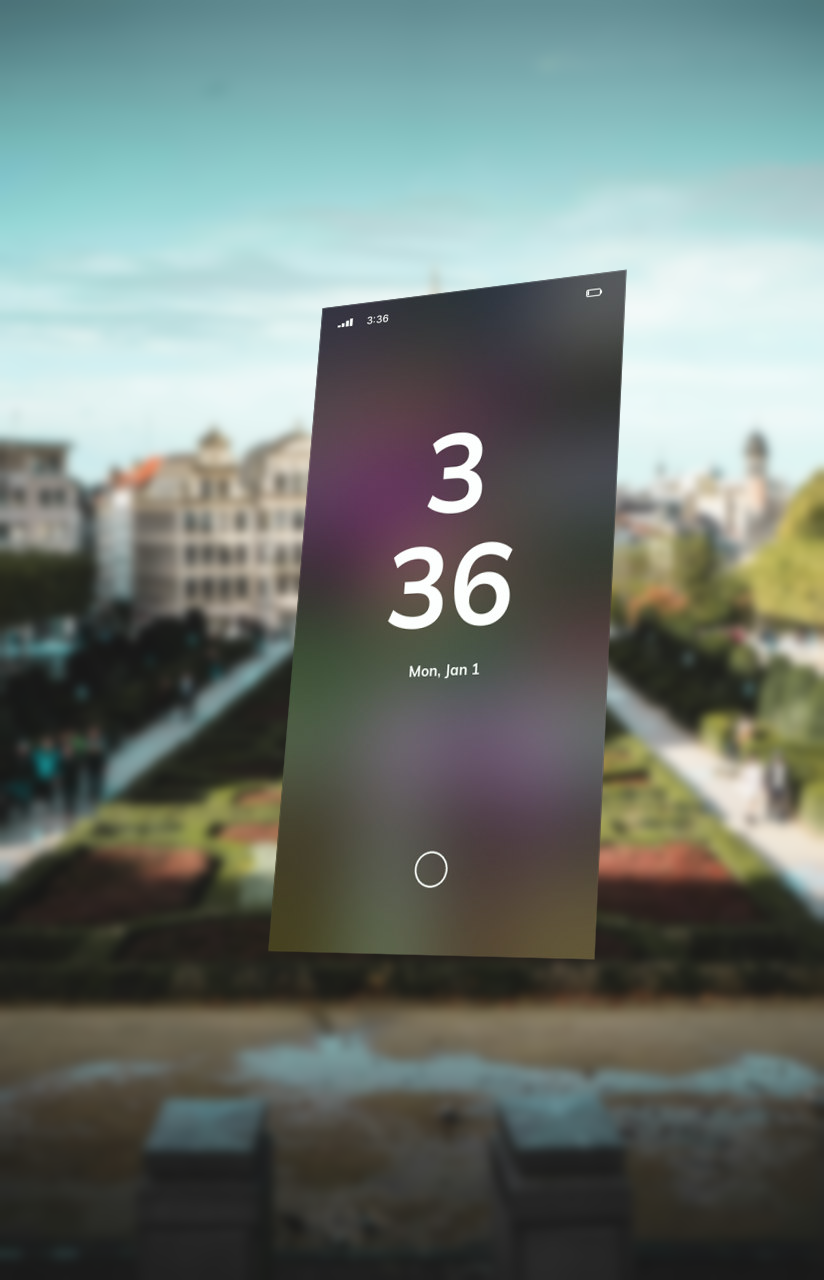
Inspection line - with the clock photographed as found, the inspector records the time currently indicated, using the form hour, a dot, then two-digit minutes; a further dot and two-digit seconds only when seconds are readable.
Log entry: 3.36
